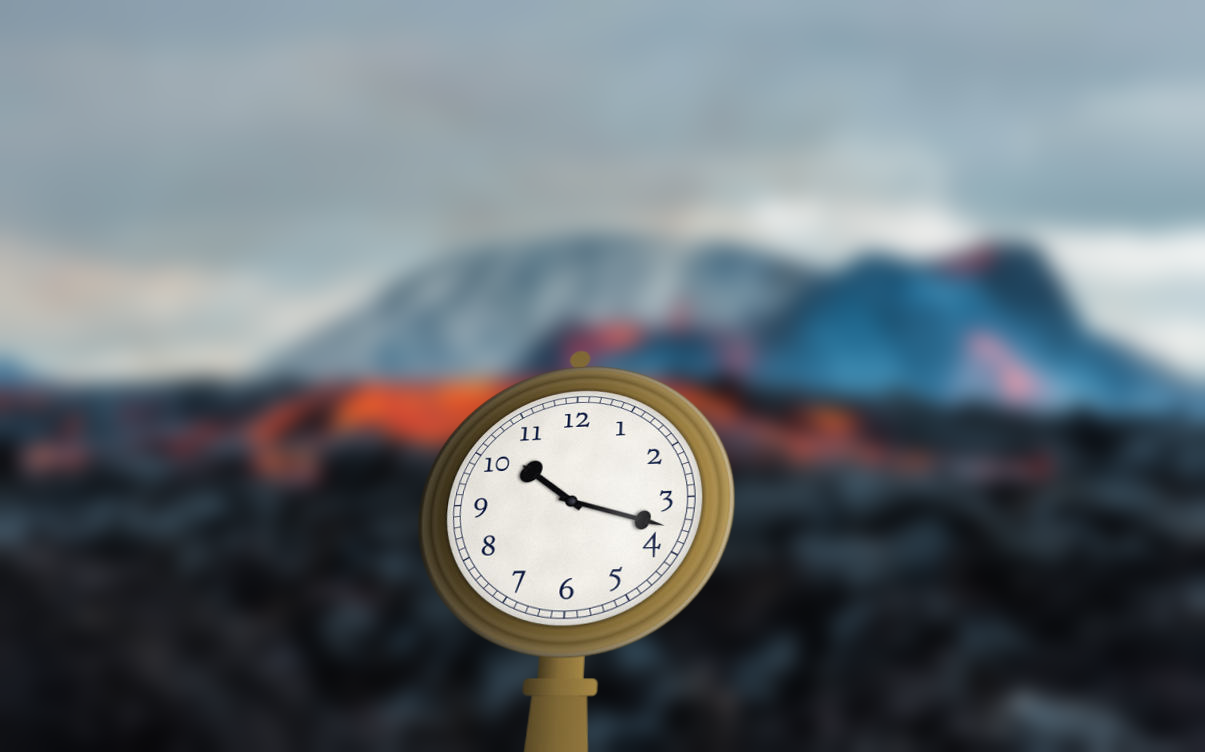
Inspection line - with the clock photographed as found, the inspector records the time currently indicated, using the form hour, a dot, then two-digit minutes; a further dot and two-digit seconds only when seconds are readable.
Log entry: 10.18
